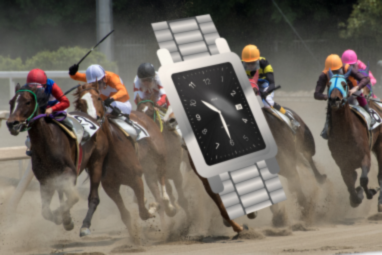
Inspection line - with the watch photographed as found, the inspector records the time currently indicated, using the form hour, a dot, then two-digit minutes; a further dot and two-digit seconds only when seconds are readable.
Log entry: 10.30
